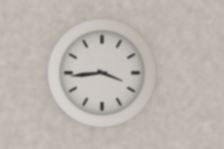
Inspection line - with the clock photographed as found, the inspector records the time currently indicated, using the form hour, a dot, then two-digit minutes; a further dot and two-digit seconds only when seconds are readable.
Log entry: 3.44
